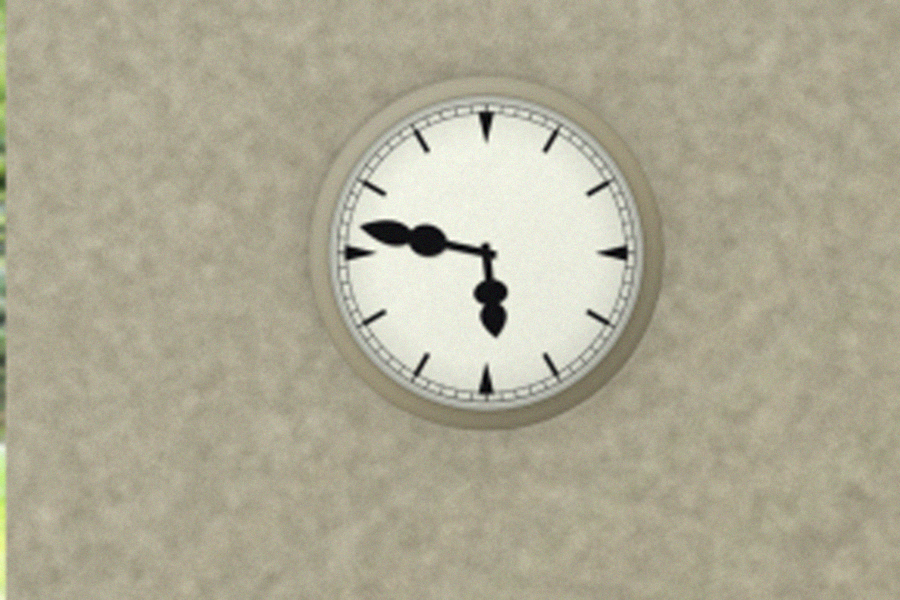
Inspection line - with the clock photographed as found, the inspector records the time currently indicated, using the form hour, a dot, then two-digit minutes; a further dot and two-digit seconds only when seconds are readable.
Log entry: 5.47
